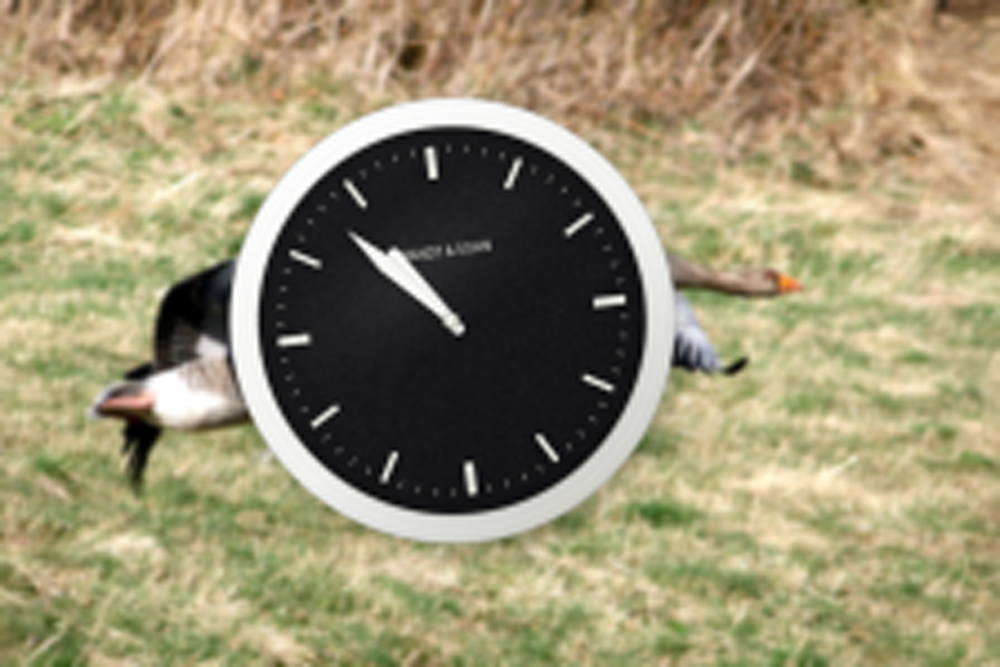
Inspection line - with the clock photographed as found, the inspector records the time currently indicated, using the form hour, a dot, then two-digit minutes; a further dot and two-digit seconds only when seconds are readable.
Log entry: 10.53
